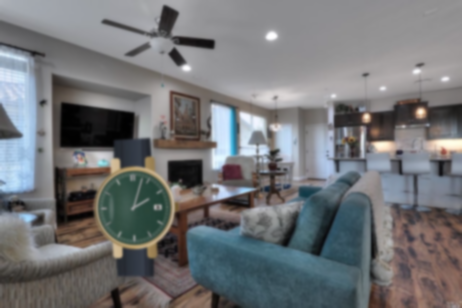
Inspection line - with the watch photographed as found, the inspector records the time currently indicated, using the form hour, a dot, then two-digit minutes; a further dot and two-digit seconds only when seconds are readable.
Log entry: 2.03
